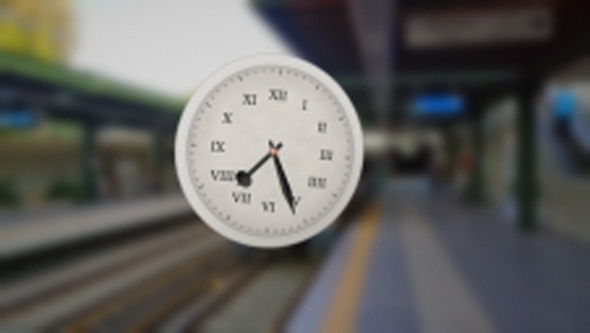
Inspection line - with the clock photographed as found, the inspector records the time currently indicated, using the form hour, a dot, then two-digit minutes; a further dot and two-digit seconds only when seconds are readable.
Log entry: 7.26
